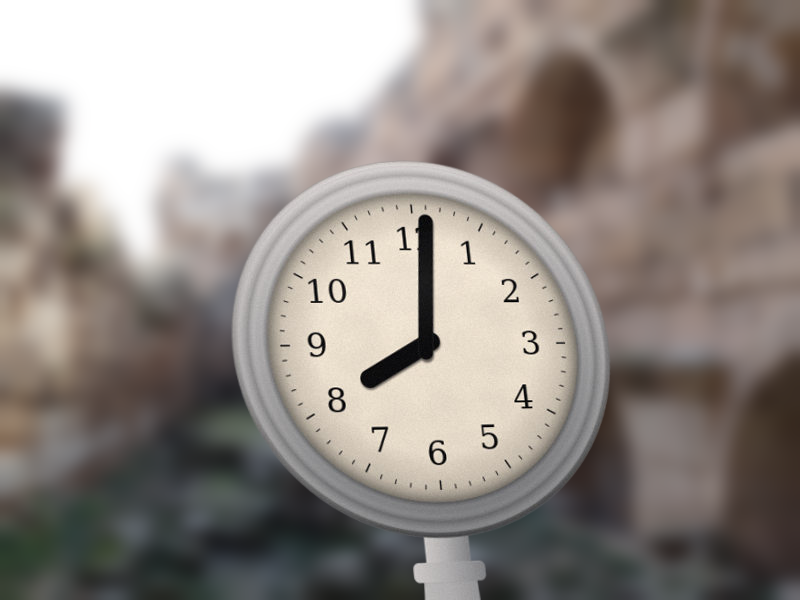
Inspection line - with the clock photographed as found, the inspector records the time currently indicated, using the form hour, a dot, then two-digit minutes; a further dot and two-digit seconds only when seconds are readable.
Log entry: 8.01
